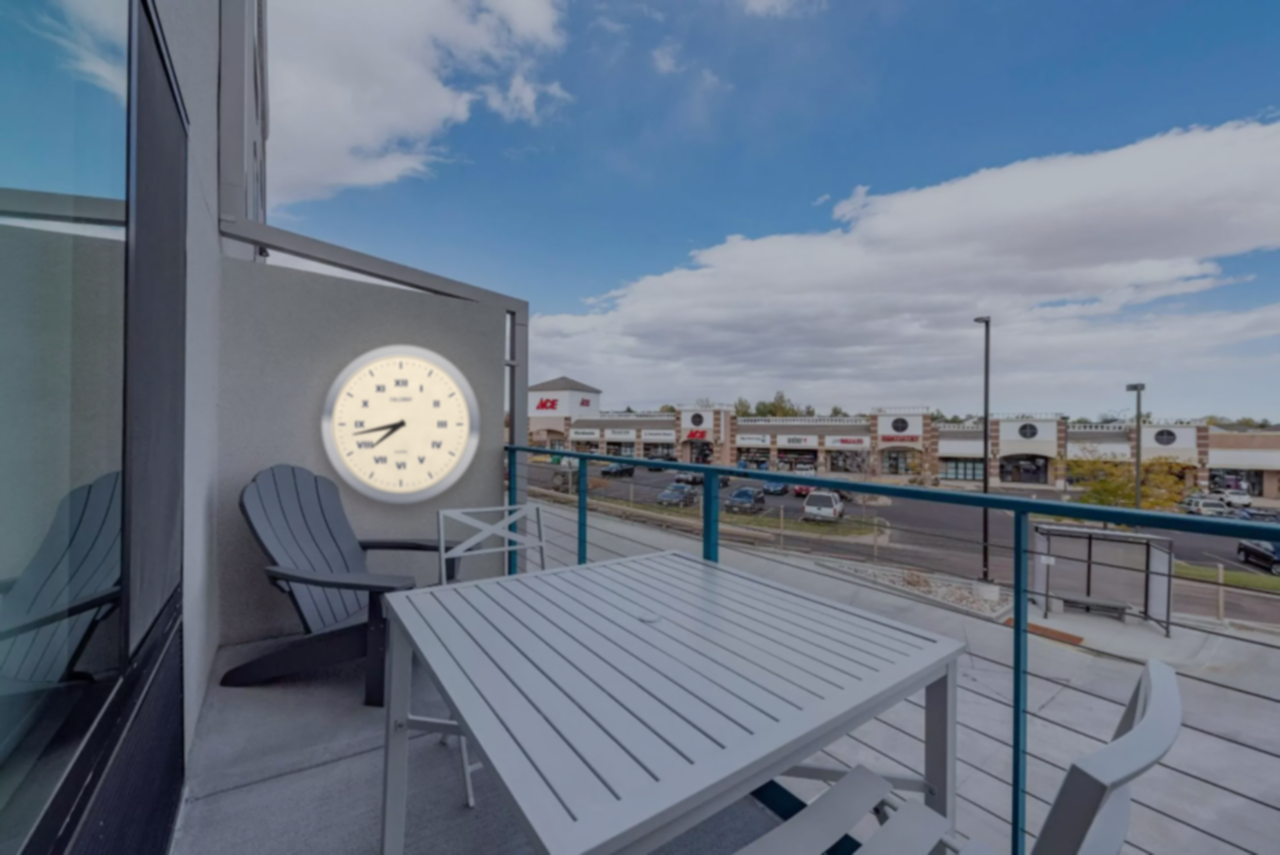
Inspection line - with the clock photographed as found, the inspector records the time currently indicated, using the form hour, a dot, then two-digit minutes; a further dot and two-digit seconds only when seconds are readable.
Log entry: 7.43
